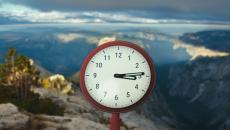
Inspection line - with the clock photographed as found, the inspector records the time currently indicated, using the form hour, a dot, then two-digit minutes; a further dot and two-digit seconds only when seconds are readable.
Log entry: 3.14
